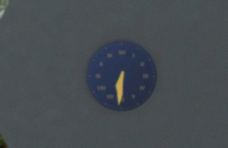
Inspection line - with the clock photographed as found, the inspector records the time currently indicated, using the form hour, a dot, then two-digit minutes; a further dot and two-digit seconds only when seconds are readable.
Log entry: 6.31
